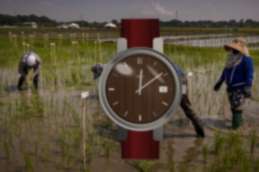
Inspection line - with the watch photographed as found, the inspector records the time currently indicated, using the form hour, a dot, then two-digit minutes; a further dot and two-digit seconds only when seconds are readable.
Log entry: 12.09
